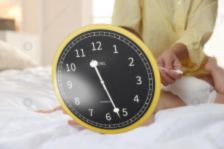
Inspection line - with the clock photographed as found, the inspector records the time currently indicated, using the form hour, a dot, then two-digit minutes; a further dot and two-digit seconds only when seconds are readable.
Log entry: 11.27
